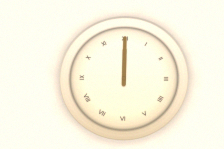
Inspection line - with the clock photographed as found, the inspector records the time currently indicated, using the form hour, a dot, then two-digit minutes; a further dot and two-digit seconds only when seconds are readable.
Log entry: 12.00
